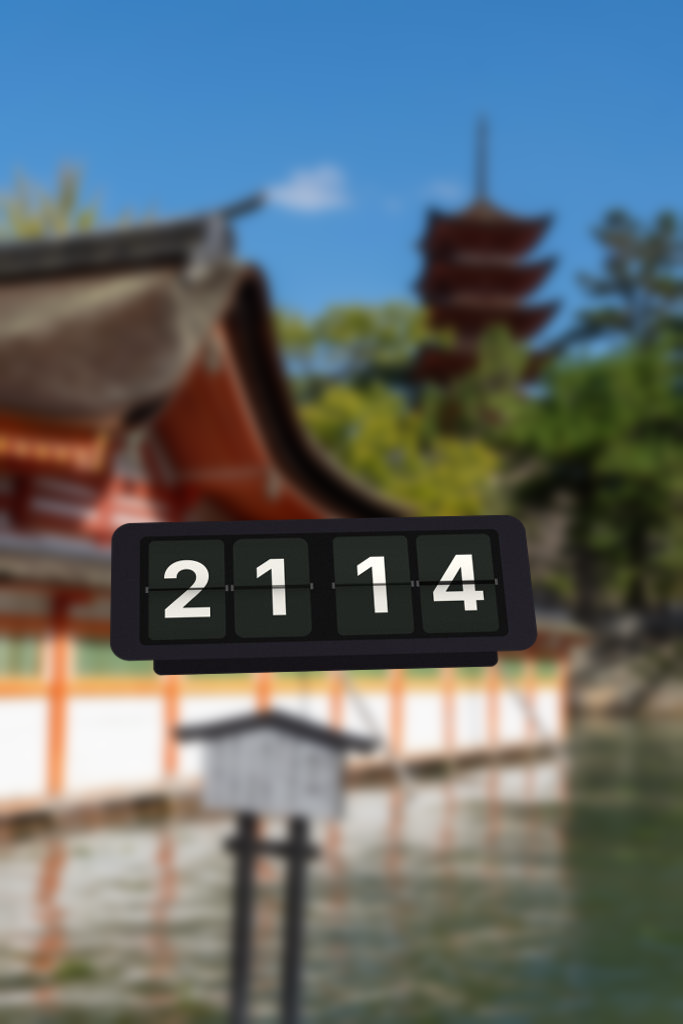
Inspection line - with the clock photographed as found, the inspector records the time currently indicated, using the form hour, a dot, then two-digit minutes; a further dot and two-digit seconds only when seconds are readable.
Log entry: 21.14
